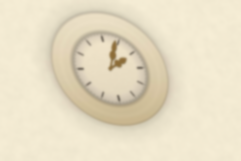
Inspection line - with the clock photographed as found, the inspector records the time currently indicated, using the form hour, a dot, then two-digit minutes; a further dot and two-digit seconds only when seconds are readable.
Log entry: 2.04
